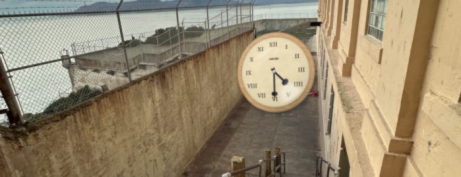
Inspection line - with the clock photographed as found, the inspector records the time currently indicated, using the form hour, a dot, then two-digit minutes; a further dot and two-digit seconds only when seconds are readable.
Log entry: 4.30
